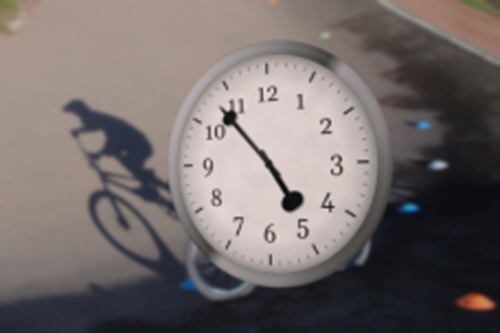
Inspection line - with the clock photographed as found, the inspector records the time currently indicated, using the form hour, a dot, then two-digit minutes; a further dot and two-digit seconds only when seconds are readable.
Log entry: 4.53
